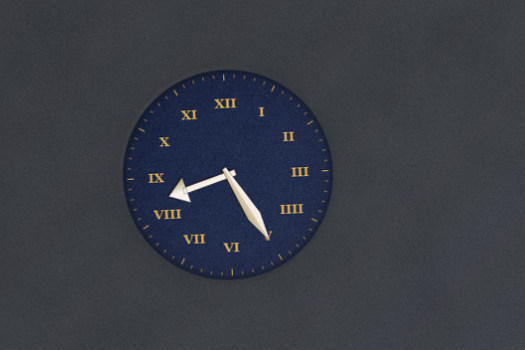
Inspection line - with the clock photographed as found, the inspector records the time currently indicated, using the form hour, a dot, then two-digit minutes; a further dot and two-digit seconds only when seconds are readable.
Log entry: 8.25
